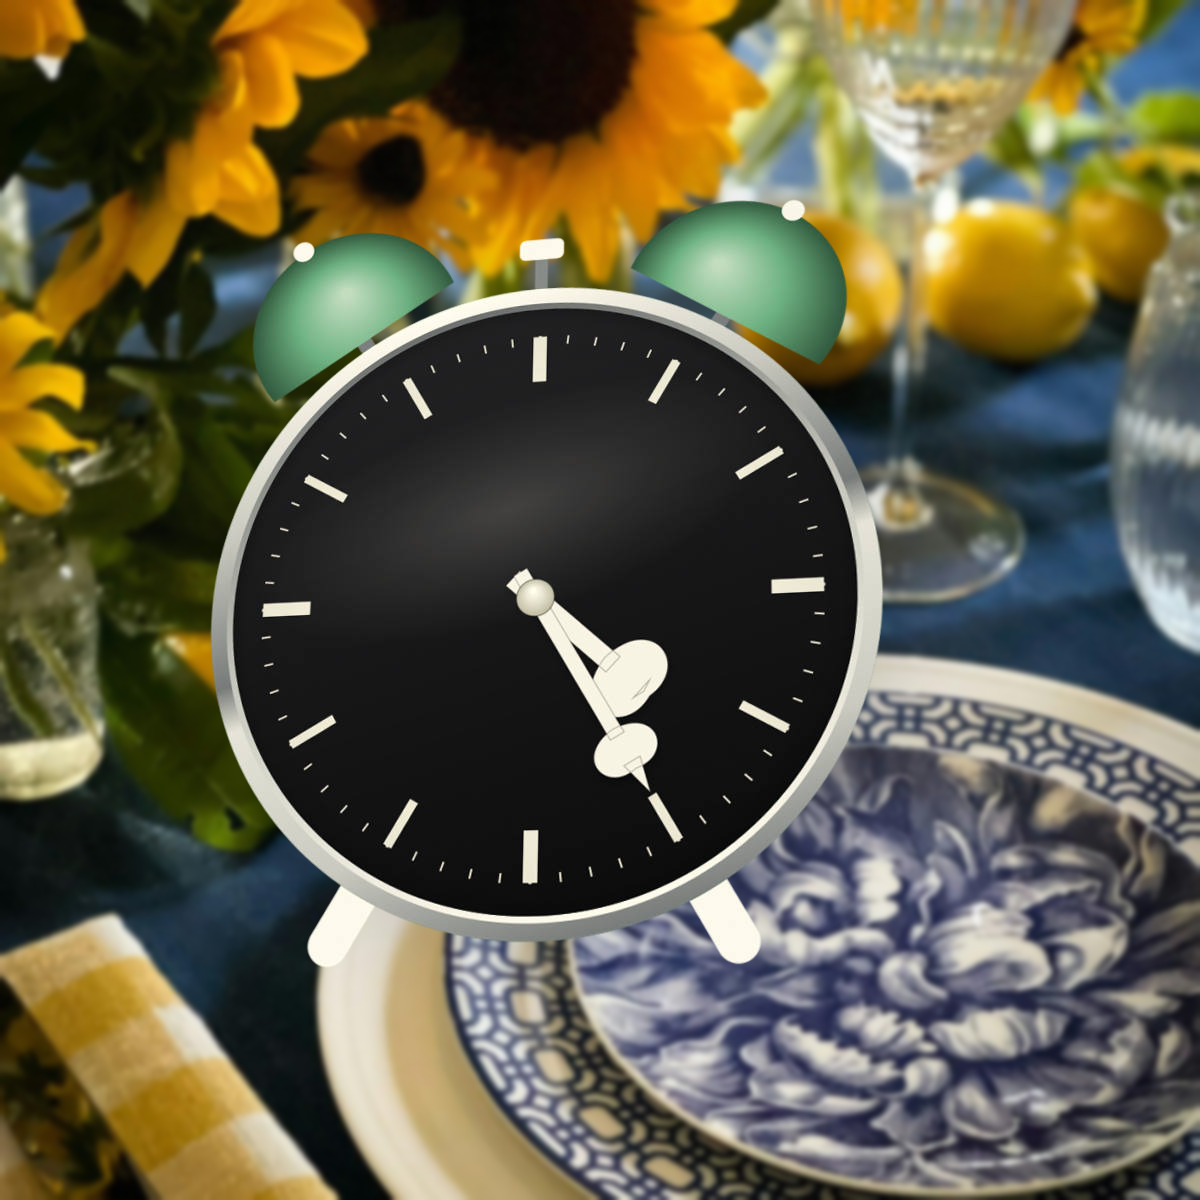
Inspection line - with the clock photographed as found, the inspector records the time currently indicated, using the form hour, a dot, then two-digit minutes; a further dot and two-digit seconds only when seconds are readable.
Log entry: 4.25
